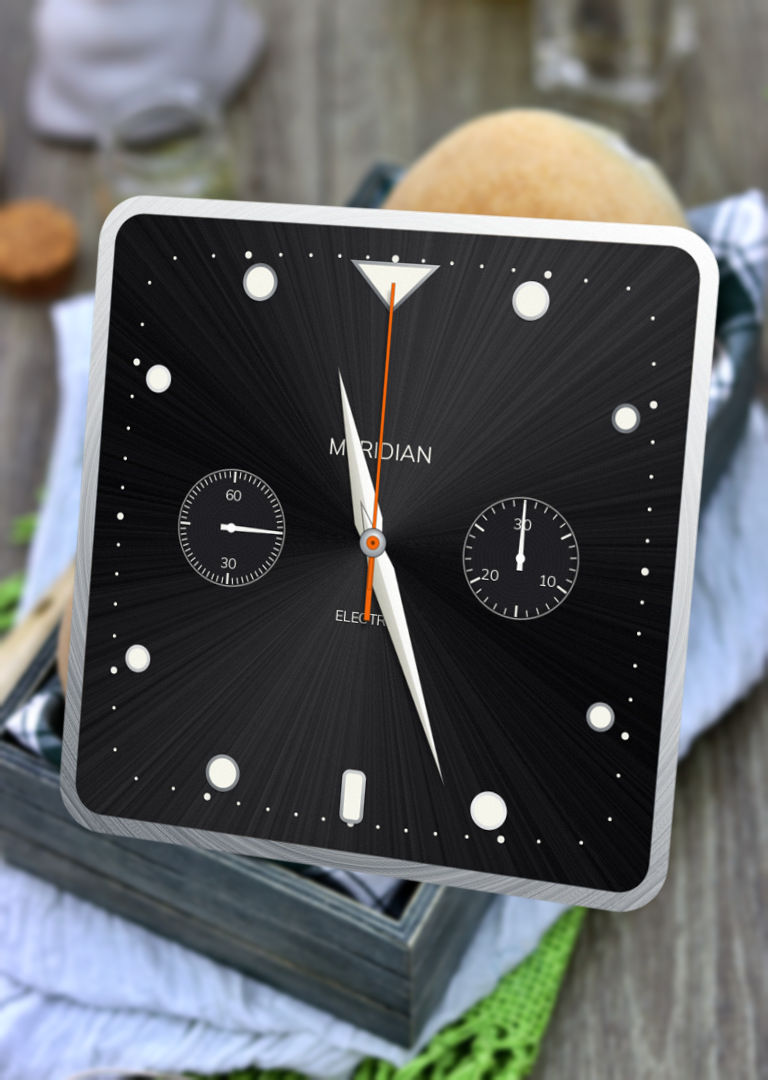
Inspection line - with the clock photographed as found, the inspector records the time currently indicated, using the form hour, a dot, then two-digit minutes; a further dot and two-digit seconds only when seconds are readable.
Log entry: 11.26.15
